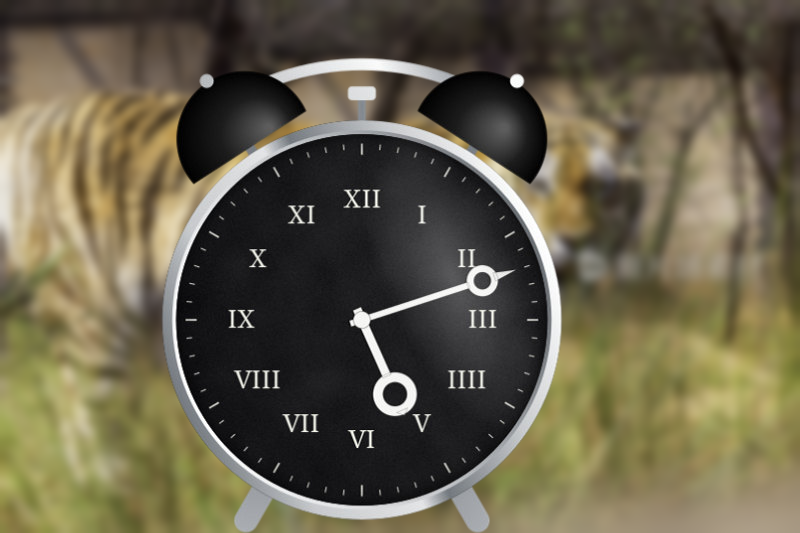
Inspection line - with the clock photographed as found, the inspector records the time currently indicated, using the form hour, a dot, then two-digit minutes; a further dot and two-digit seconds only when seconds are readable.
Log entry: 5.12
